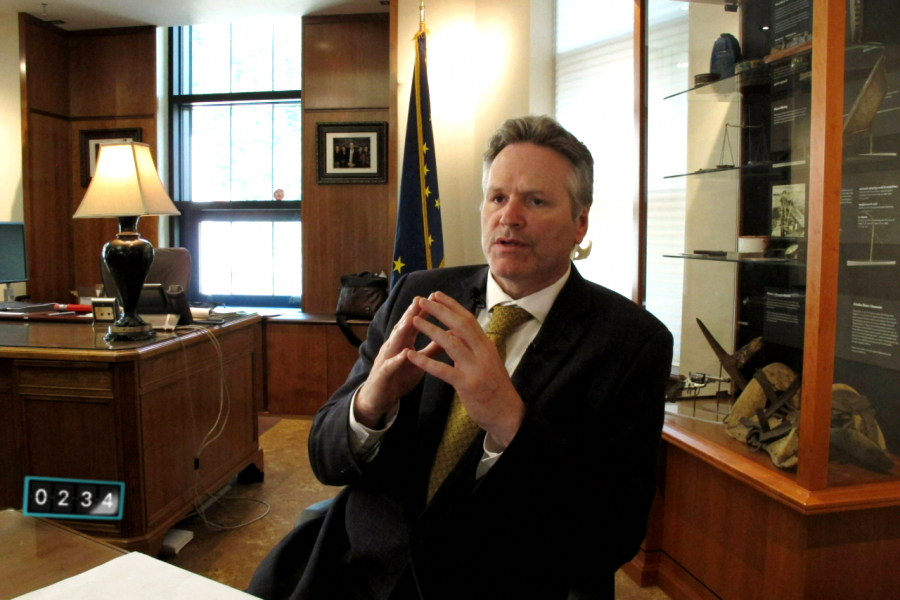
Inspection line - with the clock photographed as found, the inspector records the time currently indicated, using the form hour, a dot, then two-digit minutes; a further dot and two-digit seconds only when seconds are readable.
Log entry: 2.34
